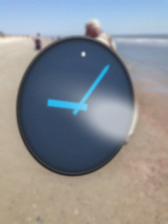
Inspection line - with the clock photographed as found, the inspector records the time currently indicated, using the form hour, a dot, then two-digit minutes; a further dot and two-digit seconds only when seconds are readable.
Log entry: 9.06
